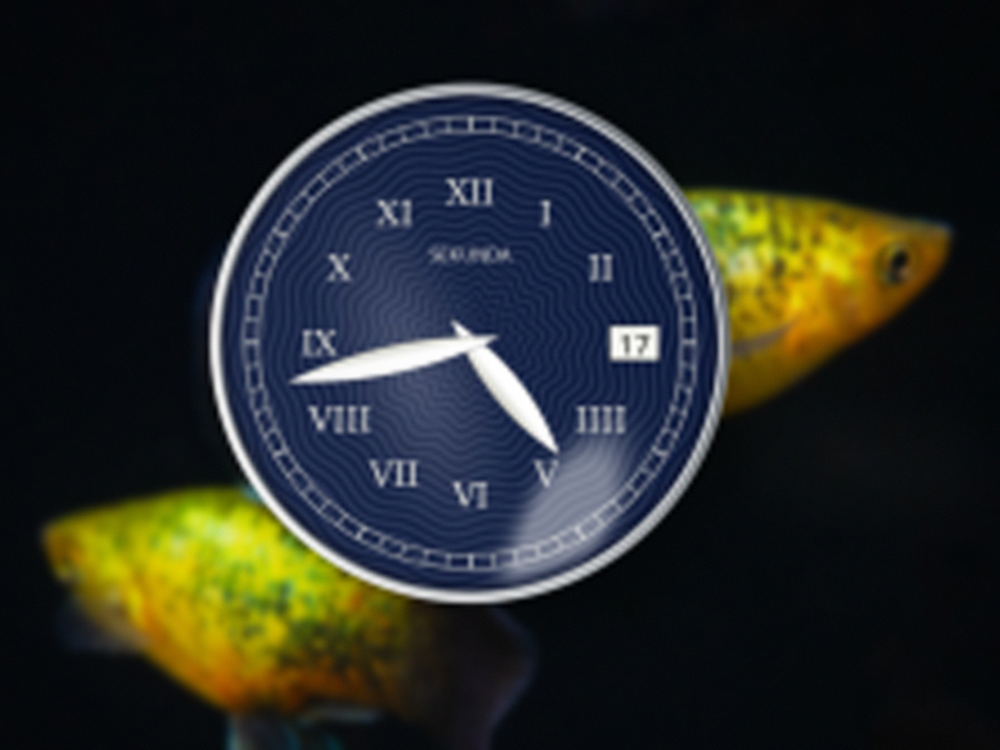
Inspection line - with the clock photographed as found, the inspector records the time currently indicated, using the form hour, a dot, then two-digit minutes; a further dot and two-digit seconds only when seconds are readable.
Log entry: 4.43
